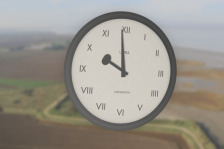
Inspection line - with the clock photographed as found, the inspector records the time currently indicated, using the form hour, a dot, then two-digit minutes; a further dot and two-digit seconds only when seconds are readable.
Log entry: 9.59
